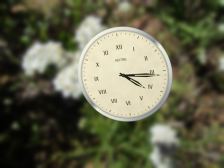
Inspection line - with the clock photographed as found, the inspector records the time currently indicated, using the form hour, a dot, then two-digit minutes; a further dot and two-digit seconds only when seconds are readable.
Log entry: 4.16
